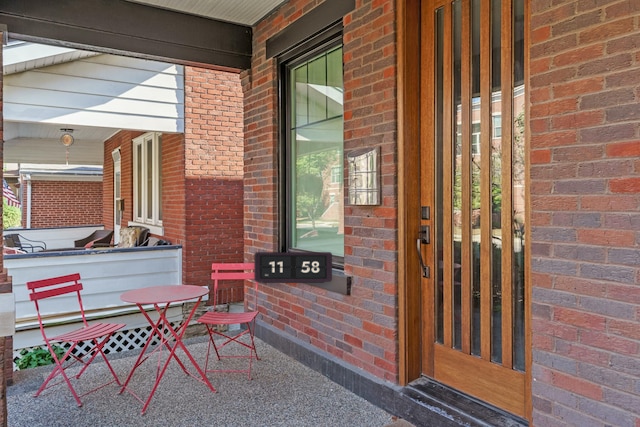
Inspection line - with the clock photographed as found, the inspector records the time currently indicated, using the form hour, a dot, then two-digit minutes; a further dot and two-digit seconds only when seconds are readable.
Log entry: 11.58
